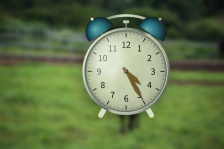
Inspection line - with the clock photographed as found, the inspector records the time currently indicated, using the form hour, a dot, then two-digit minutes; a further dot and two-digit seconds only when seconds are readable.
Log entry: 4.25
